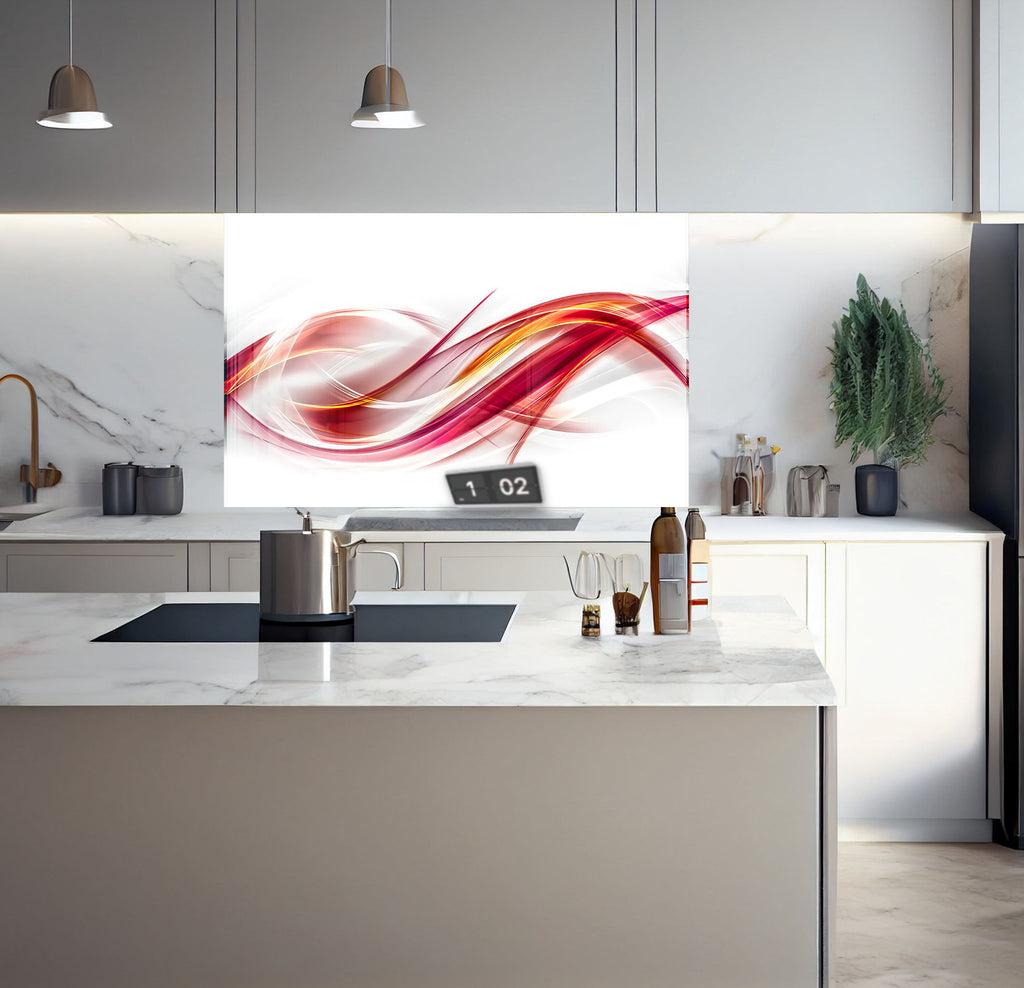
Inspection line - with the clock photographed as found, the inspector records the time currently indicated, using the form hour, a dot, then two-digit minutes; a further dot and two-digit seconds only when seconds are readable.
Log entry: 1.02
